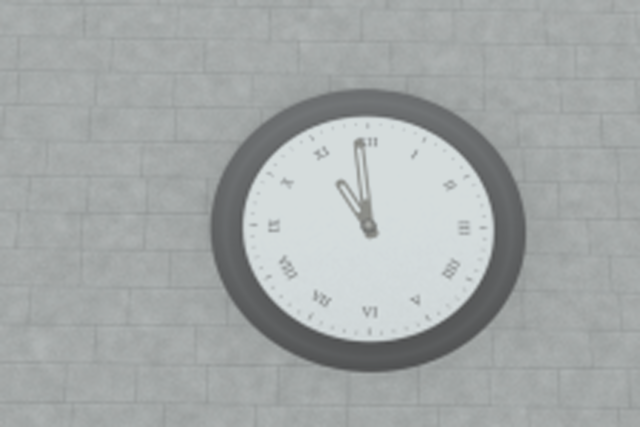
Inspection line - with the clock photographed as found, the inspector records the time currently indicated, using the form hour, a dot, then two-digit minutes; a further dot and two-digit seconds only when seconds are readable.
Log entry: 10.59
